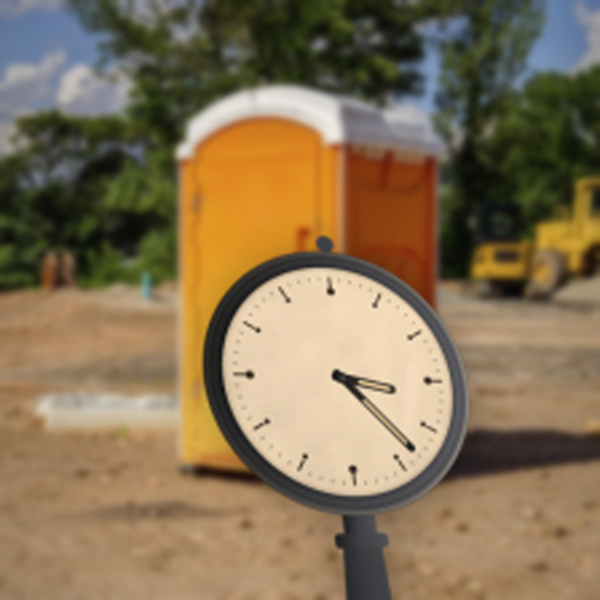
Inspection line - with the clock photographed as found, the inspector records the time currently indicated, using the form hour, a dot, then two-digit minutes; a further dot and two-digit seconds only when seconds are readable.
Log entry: 3.23
